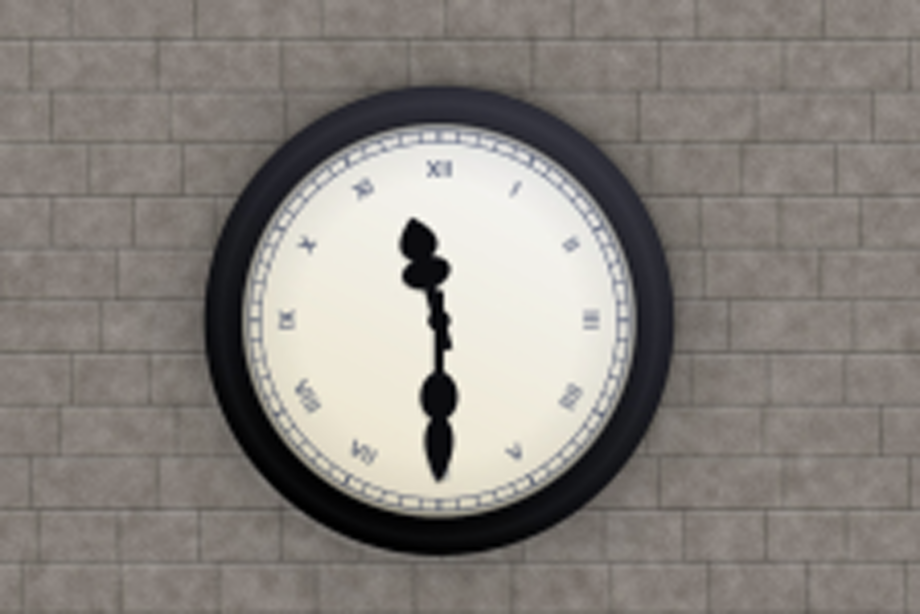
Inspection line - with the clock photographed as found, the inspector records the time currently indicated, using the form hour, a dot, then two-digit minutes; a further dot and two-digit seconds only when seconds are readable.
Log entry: 11.30
